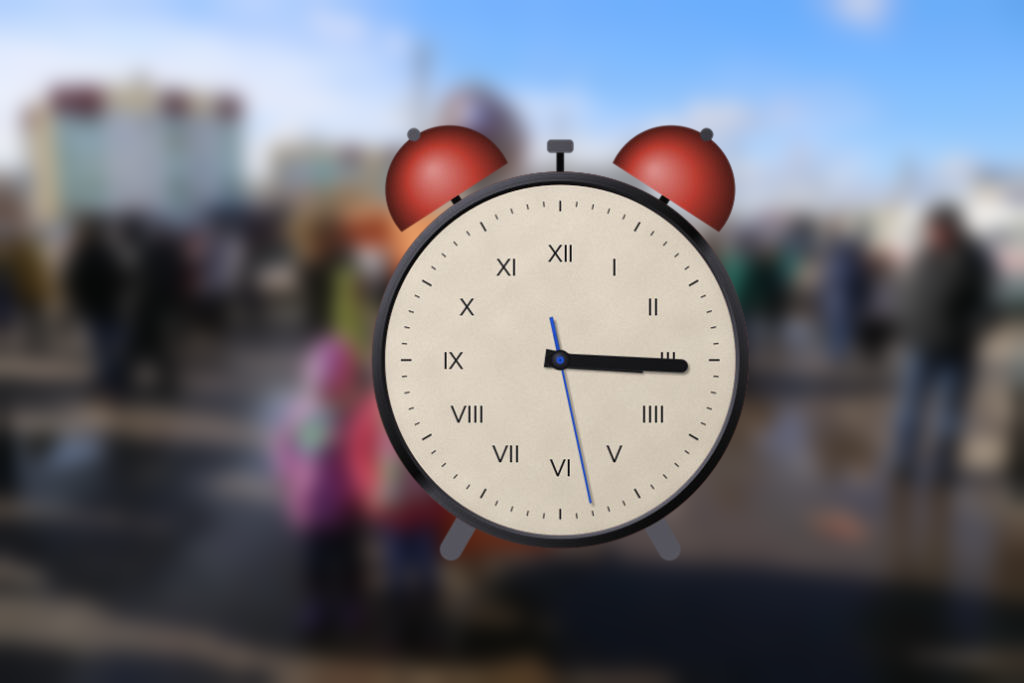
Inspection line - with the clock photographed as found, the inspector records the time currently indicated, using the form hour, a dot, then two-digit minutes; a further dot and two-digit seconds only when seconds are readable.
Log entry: 3.15.28
